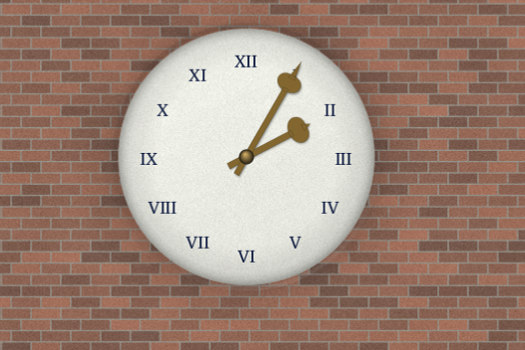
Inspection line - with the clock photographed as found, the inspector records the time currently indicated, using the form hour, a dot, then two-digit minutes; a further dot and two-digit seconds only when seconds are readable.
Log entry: 2.05
